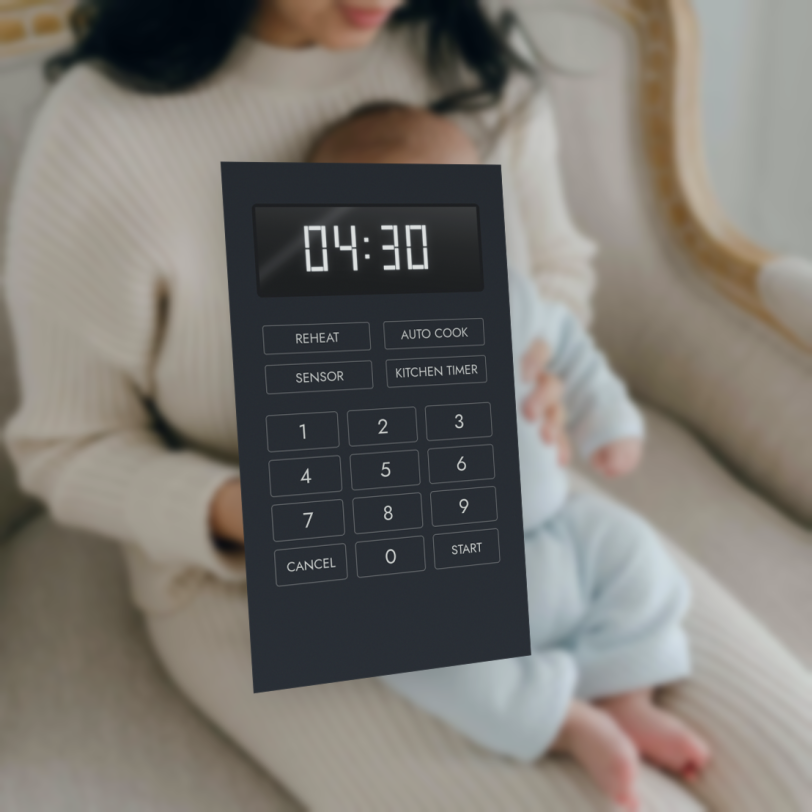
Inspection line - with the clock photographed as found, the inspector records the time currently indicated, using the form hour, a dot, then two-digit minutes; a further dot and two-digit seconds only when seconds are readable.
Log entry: 4.30
